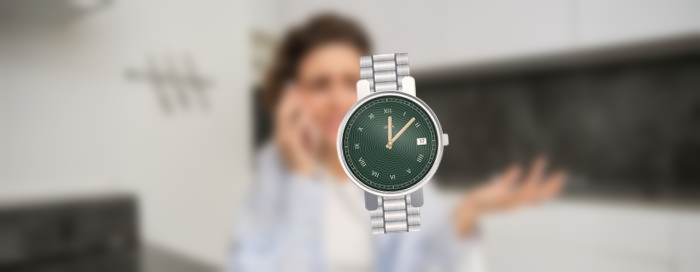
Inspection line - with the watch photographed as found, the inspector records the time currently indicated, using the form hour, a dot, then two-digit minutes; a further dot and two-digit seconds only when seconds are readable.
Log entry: 12.08
